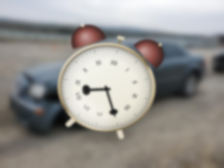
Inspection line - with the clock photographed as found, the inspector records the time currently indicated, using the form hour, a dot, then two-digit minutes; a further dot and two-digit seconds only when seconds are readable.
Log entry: 8.25
